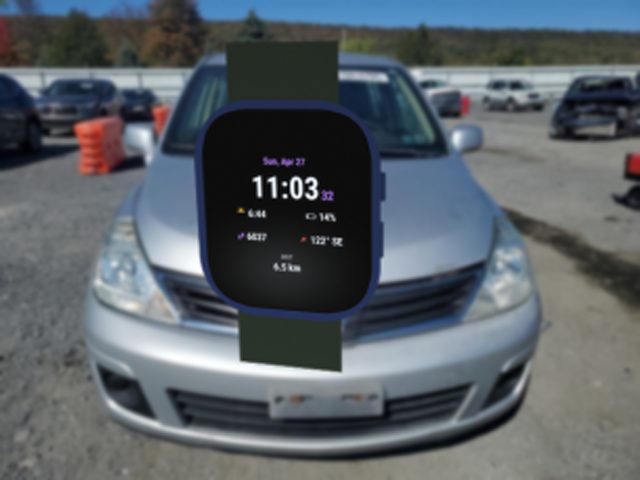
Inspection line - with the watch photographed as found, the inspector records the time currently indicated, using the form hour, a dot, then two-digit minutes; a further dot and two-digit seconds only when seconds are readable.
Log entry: 11.03
